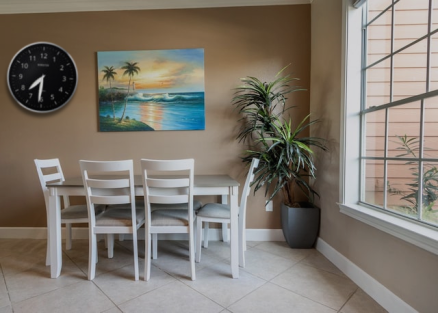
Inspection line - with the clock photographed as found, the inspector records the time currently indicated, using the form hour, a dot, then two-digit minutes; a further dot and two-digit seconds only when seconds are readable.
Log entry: 7.31
